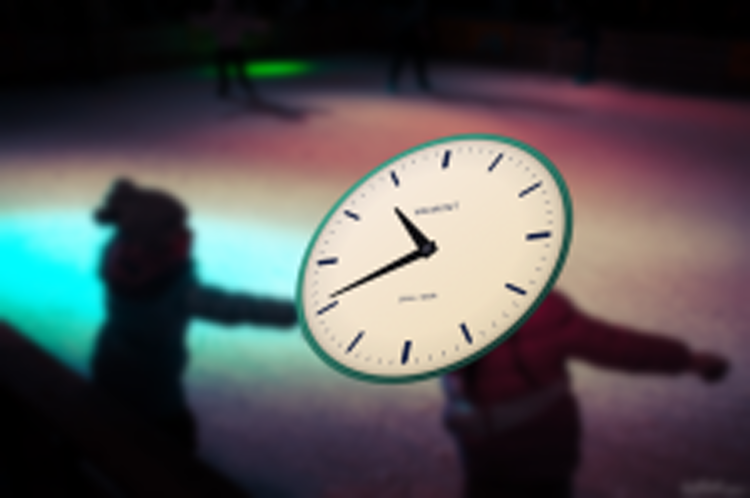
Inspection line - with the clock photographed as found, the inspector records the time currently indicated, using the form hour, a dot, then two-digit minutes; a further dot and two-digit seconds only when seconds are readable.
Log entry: 10.41
